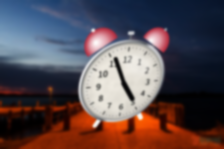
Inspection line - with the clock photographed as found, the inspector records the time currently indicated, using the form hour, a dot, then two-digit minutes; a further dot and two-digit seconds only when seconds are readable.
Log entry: 4.56
